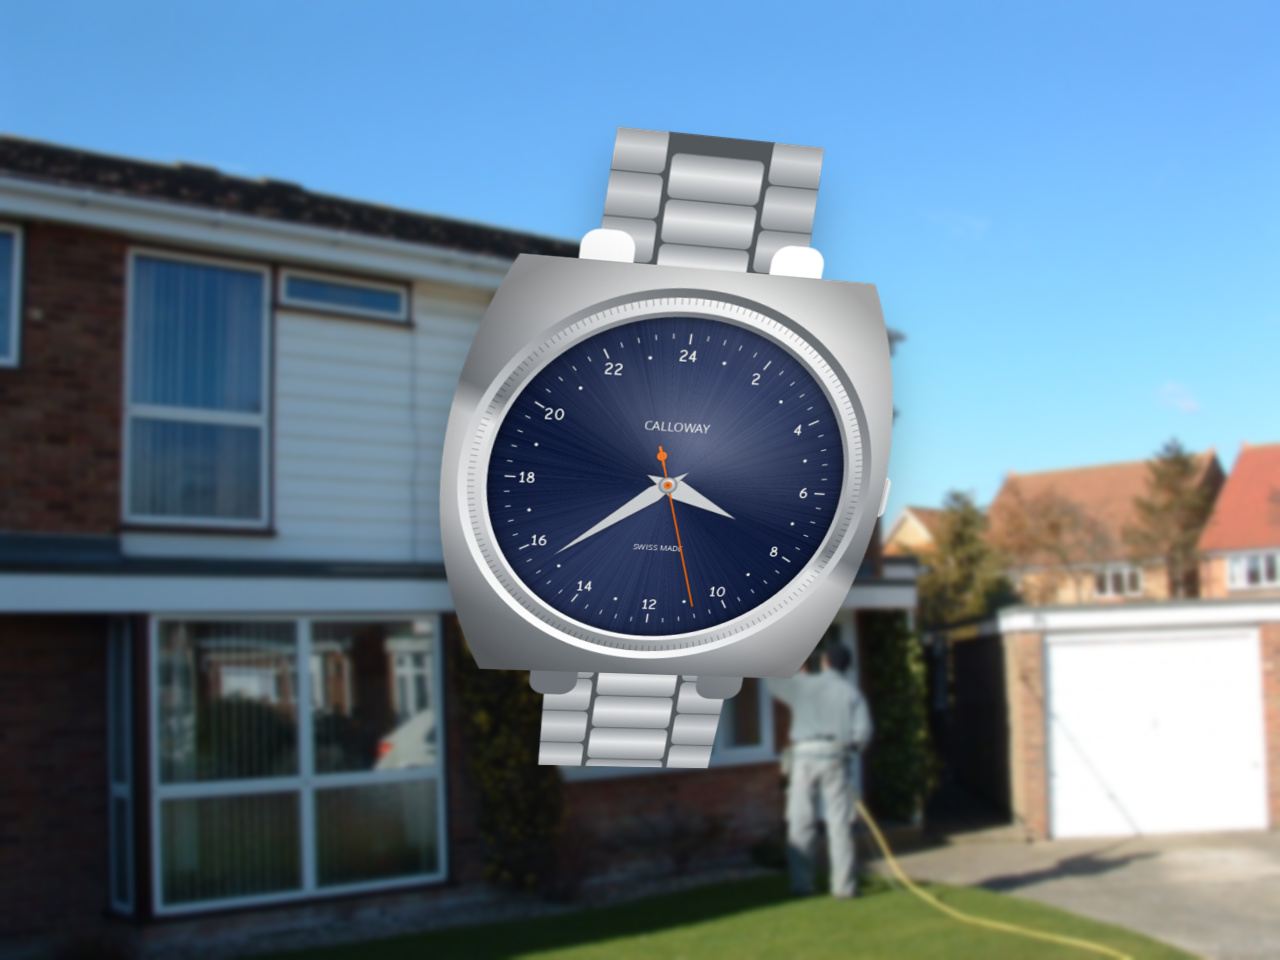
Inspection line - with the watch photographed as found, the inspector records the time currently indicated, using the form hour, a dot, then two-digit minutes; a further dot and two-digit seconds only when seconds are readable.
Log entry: 7.38.27
